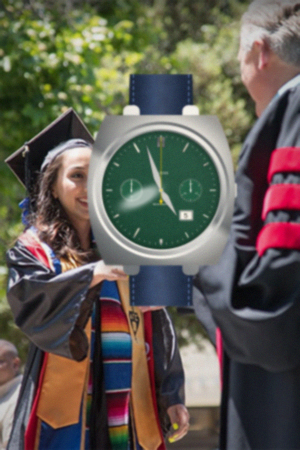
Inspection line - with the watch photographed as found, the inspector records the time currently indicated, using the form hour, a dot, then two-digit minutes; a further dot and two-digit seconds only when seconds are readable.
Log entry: 4.57
